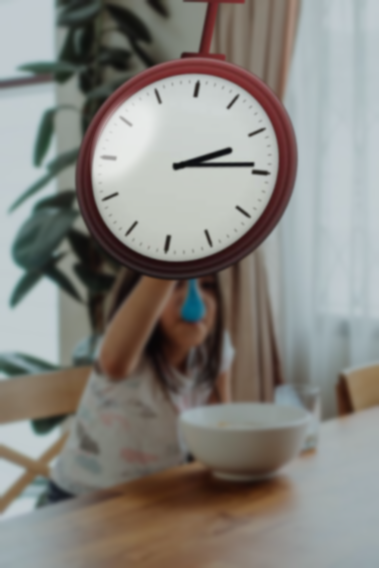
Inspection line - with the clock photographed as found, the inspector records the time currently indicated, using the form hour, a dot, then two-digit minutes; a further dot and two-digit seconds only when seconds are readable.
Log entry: 2.14
